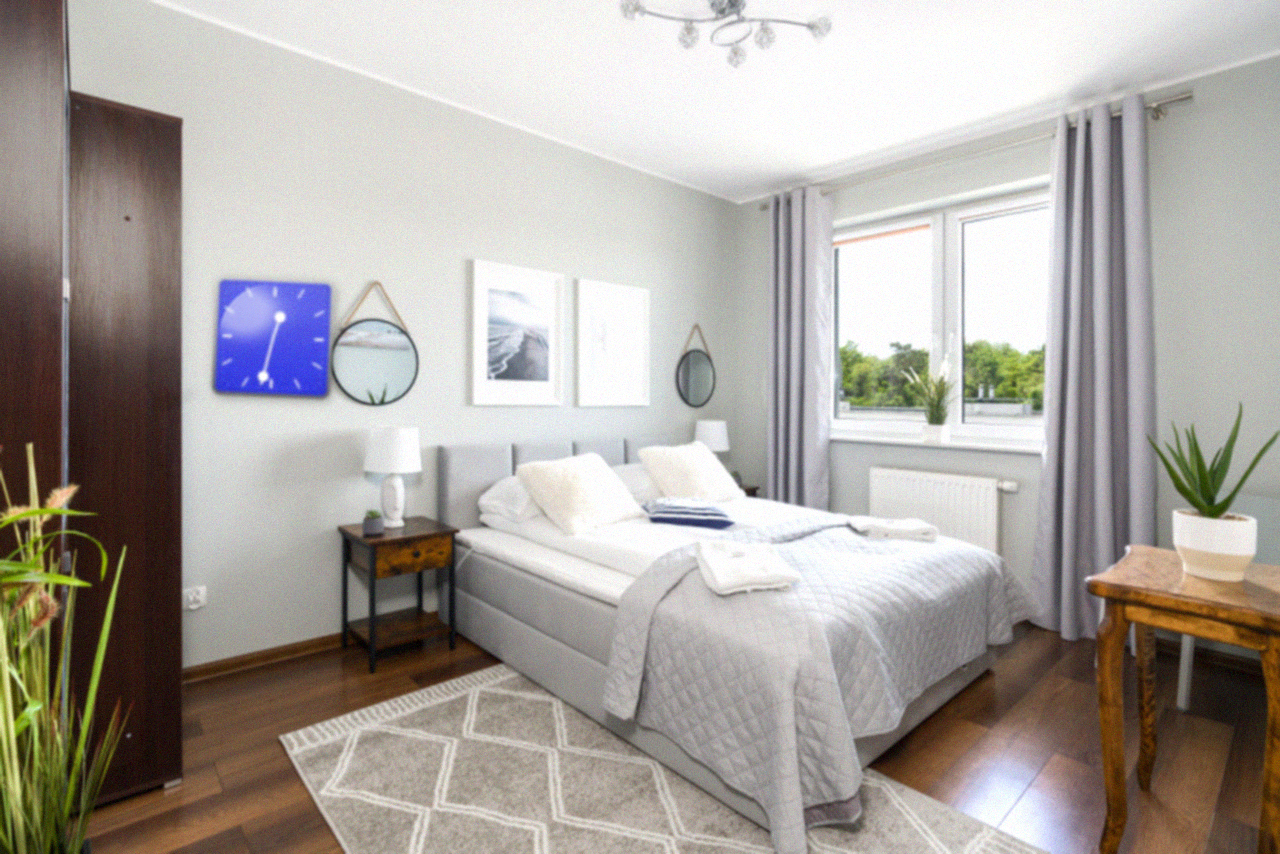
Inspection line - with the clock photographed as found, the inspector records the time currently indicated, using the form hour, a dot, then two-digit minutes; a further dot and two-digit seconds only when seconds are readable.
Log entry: 12.32
